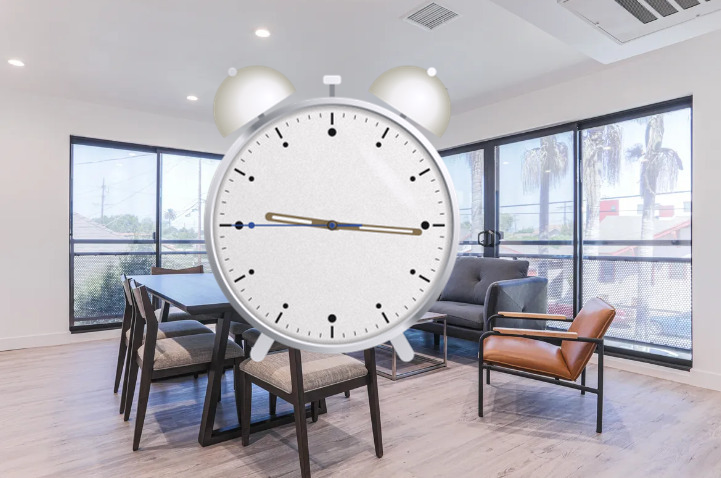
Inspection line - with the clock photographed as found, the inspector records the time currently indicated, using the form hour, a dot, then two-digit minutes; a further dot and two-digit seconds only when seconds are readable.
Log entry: 9.15.45
